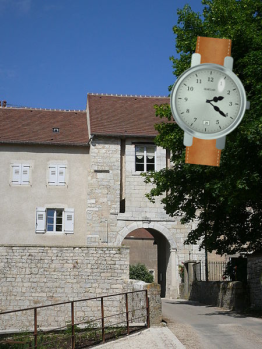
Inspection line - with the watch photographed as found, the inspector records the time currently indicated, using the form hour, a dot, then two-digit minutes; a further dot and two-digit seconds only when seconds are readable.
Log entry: 2.21
